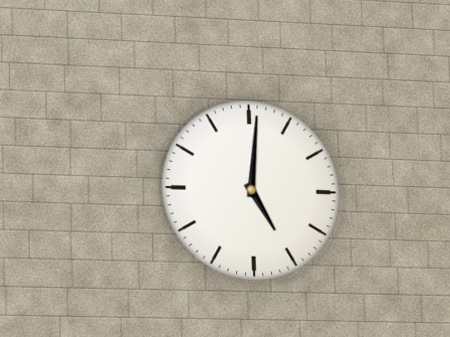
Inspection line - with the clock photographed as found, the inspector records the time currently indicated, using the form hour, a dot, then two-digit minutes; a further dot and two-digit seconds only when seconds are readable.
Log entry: 5.01
